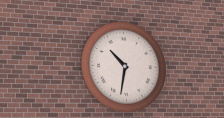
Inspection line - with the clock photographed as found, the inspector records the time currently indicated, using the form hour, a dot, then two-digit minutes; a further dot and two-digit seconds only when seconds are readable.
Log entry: 10.32
